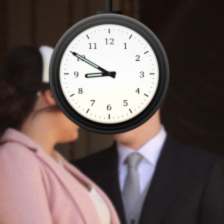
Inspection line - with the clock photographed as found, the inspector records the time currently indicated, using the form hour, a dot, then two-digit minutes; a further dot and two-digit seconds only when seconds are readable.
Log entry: 8.50
